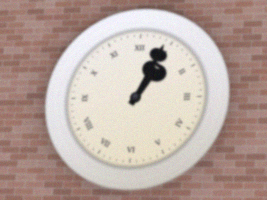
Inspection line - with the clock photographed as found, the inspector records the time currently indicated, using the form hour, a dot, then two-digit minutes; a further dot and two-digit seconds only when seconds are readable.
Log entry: 1.04
